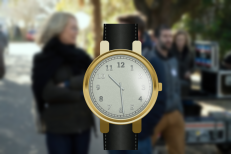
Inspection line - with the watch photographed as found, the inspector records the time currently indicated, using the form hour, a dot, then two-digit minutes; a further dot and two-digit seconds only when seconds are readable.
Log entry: 10.29
